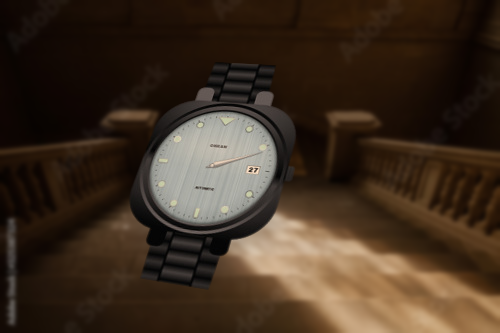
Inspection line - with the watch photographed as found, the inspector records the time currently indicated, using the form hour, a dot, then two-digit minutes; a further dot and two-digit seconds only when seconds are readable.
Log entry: 2.11
